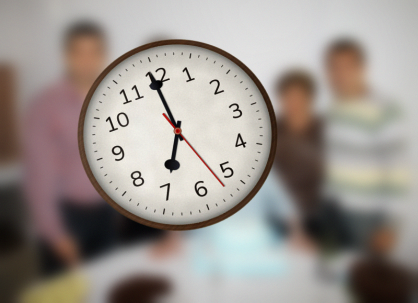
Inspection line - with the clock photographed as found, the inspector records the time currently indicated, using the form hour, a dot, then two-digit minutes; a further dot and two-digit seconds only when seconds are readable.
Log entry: 6.59.27
